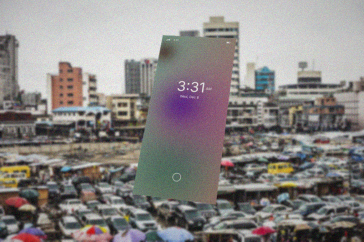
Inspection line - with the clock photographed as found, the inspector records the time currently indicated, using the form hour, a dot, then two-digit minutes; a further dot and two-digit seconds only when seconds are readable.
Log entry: 3.31
